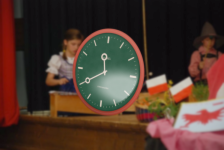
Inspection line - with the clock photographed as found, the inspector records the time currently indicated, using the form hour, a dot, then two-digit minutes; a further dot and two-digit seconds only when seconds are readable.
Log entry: 11.40
